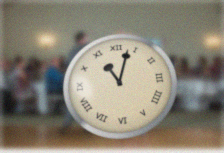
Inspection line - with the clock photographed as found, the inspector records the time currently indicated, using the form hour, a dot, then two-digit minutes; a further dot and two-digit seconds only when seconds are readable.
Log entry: 11.03
